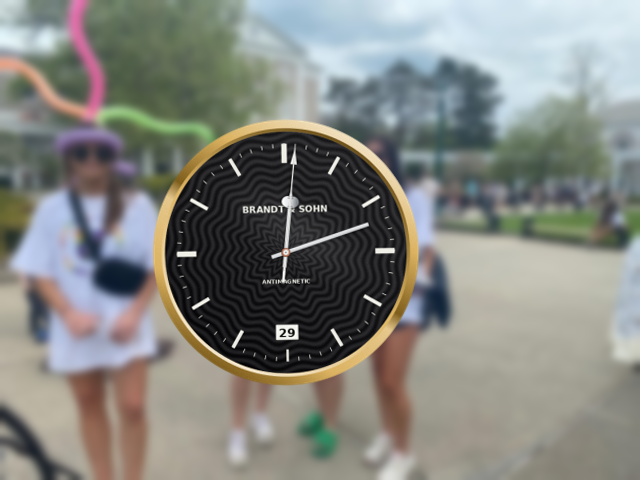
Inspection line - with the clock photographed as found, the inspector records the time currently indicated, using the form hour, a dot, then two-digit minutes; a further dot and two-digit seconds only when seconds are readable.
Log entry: 12.12.01
